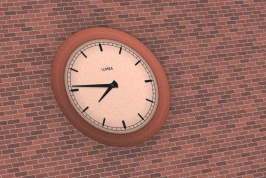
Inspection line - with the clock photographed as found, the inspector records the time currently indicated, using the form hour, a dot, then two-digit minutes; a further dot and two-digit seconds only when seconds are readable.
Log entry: 7.46
